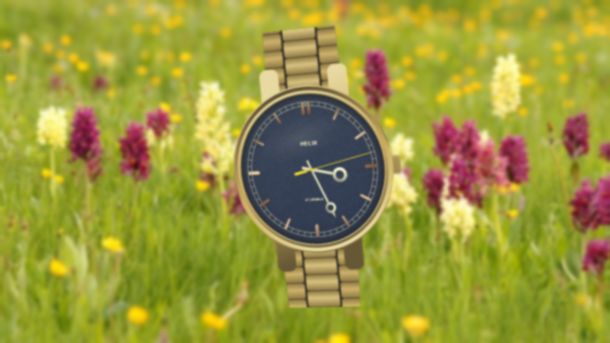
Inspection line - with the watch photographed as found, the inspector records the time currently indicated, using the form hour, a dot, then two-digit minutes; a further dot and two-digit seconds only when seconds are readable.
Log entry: 3.26.13
